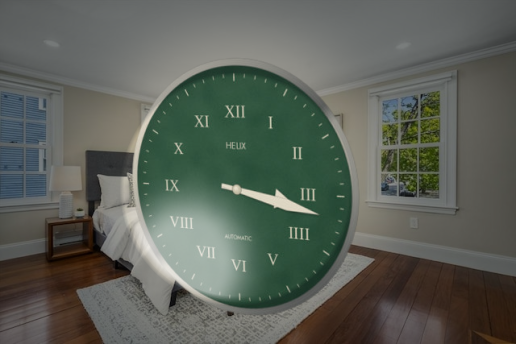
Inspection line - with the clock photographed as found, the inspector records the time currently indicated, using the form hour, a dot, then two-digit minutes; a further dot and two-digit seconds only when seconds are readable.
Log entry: 3.17
